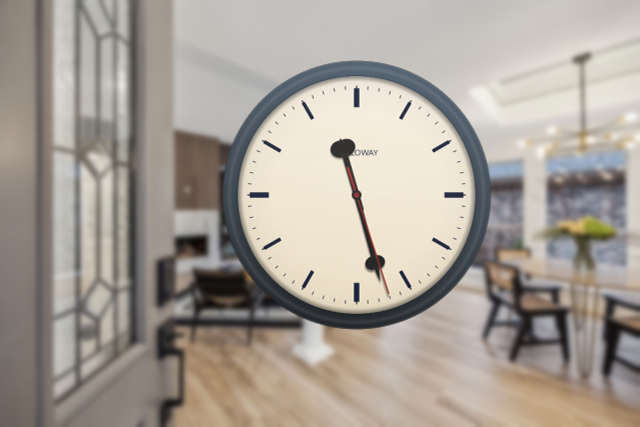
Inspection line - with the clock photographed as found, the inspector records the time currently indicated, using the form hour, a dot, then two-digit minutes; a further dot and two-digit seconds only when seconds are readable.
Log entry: 11.27.27
